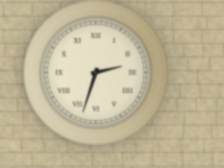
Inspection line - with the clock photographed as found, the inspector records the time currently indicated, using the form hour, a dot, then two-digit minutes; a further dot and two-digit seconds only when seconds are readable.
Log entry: 2.33
